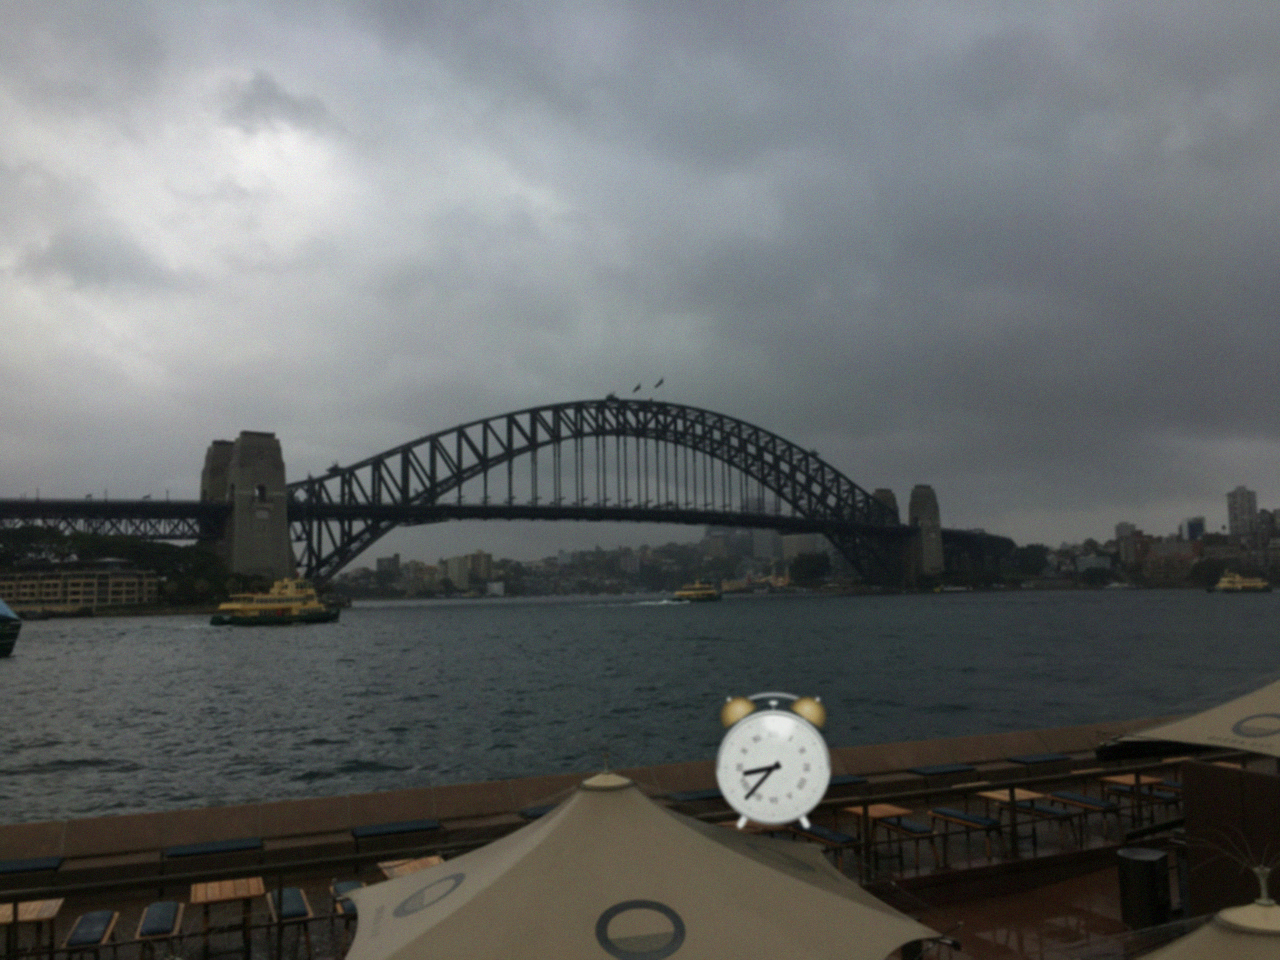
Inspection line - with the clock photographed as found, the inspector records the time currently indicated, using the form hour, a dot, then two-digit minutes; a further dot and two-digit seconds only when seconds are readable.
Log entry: 8.37
